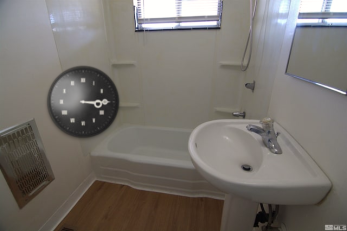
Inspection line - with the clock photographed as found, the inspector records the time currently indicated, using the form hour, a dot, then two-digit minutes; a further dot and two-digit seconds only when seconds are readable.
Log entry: 3.15
